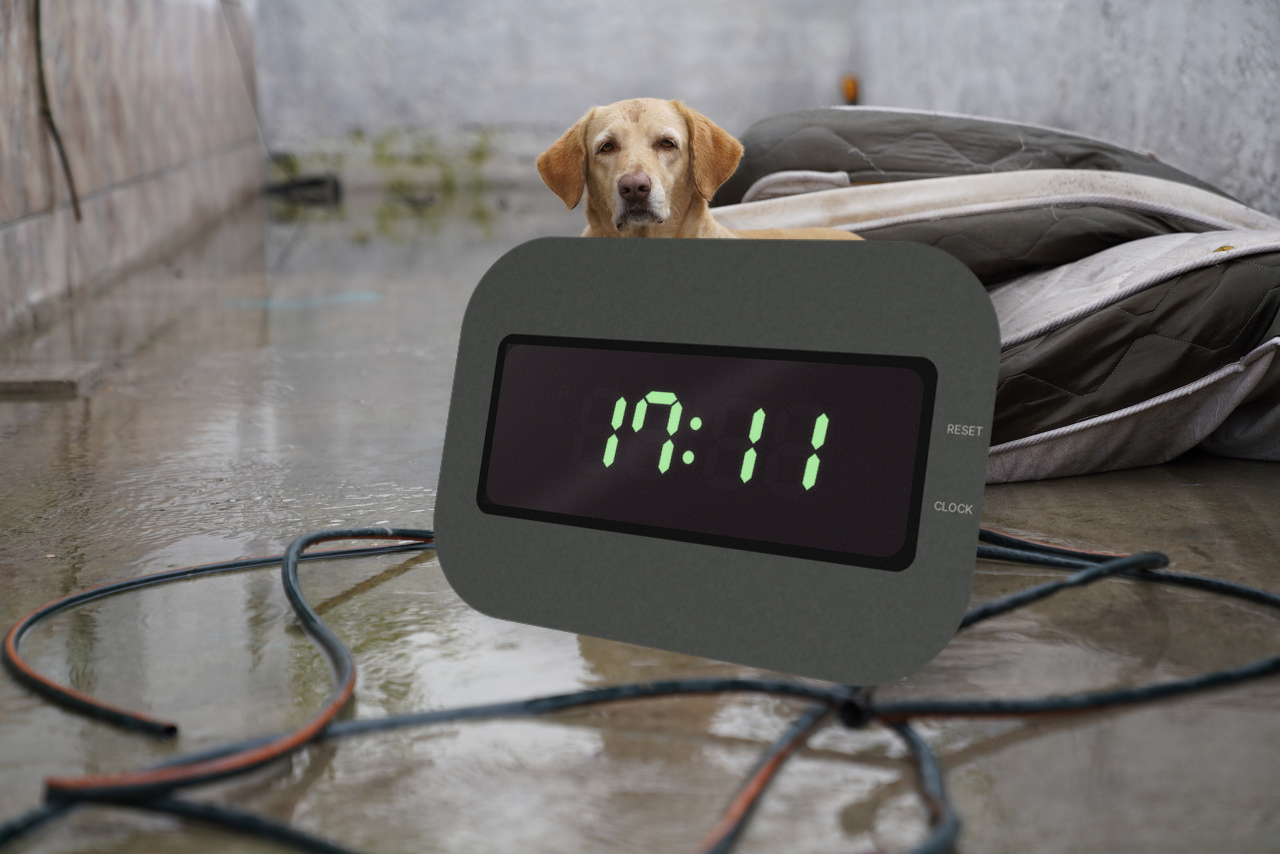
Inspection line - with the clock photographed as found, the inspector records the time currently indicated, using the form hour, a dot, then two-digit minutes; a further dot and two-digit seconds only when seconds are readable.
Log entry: 17.11
